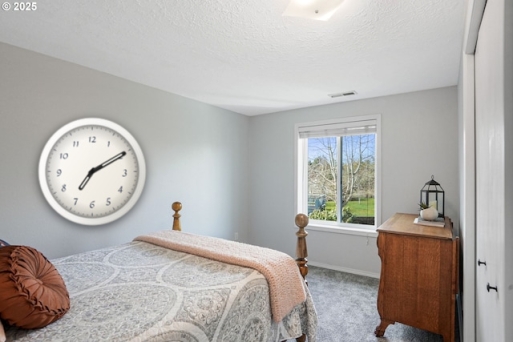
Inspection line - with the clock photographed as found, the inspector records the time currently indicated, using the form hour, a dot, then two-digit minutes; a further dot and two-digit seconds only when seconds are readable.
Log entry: 7.10
